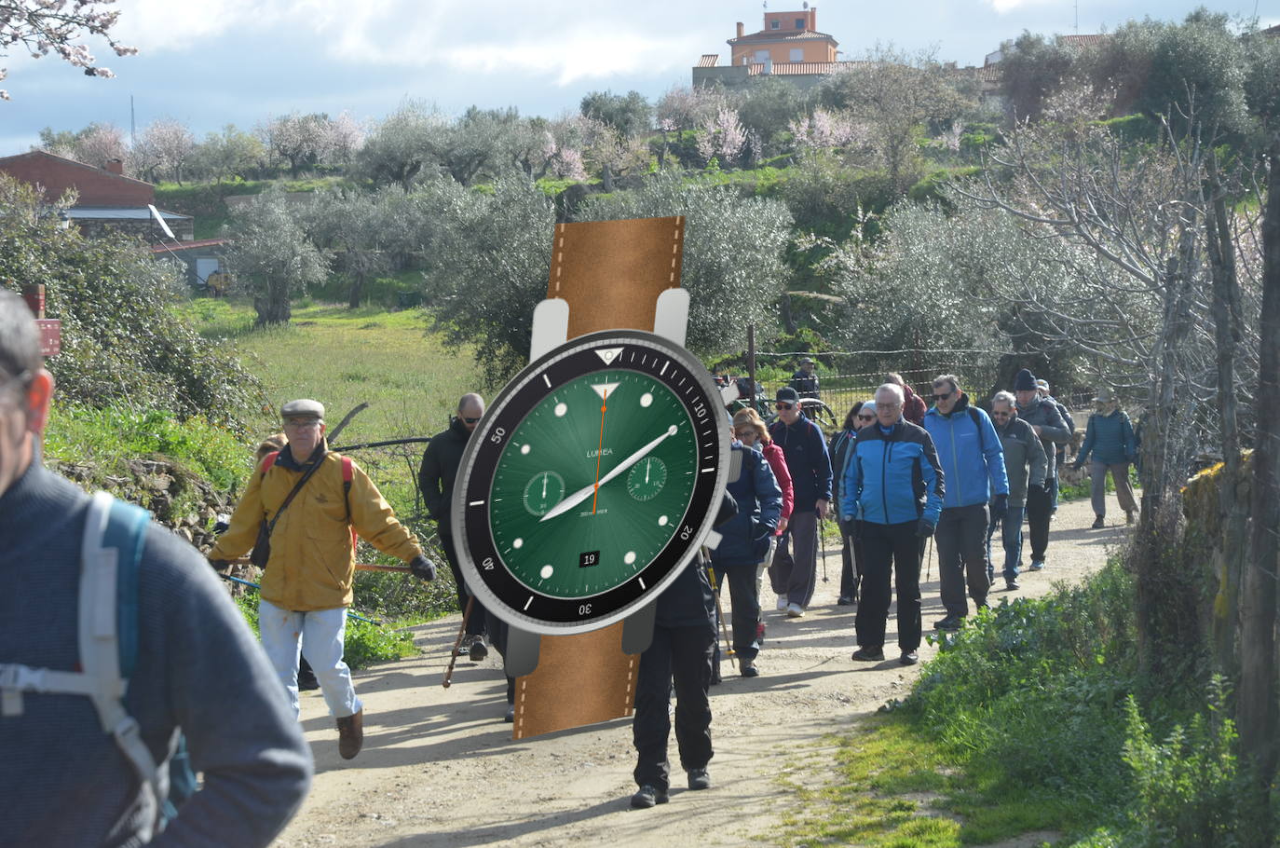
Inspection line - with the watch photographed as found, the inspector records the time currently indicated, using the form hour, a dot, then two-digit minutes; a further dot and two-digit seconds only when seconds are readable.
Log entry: 8.10
